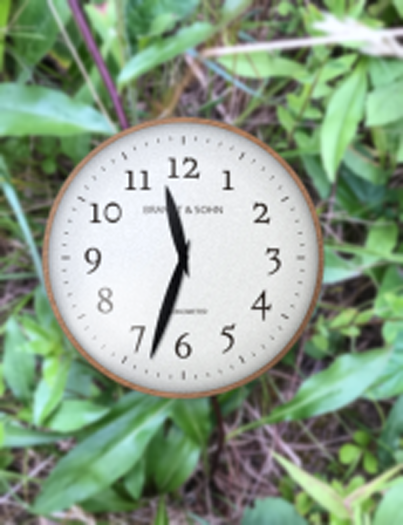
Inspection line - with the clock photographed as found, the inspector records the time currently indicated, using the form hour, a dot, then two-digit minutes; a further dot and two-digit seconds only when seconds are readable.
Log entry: 11.33
